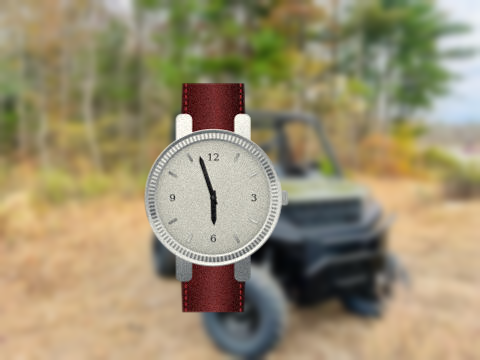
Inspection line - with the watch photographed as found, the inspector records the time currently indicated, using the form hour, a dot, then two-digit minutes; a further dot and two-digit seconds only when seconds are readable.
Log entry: 5.57
